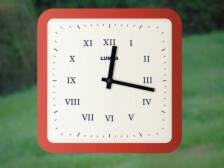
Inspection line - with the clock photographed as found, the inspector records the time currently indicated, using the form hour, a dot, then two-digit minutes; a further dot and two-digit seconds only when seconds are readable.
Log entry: 12.17
